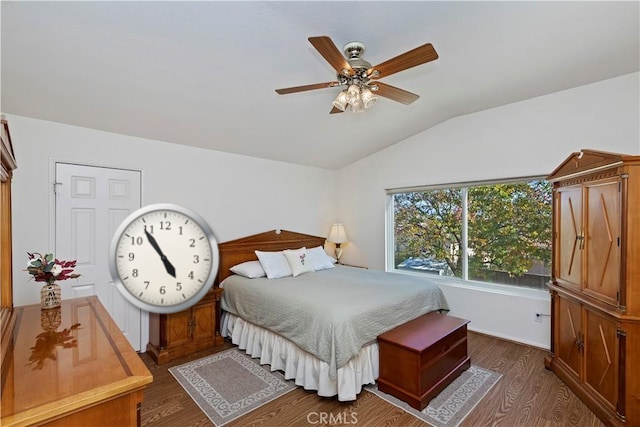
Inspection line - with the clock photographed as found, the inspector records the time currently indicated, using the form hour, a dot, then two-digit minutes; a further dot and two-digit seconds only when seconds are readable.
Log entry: 4.54
